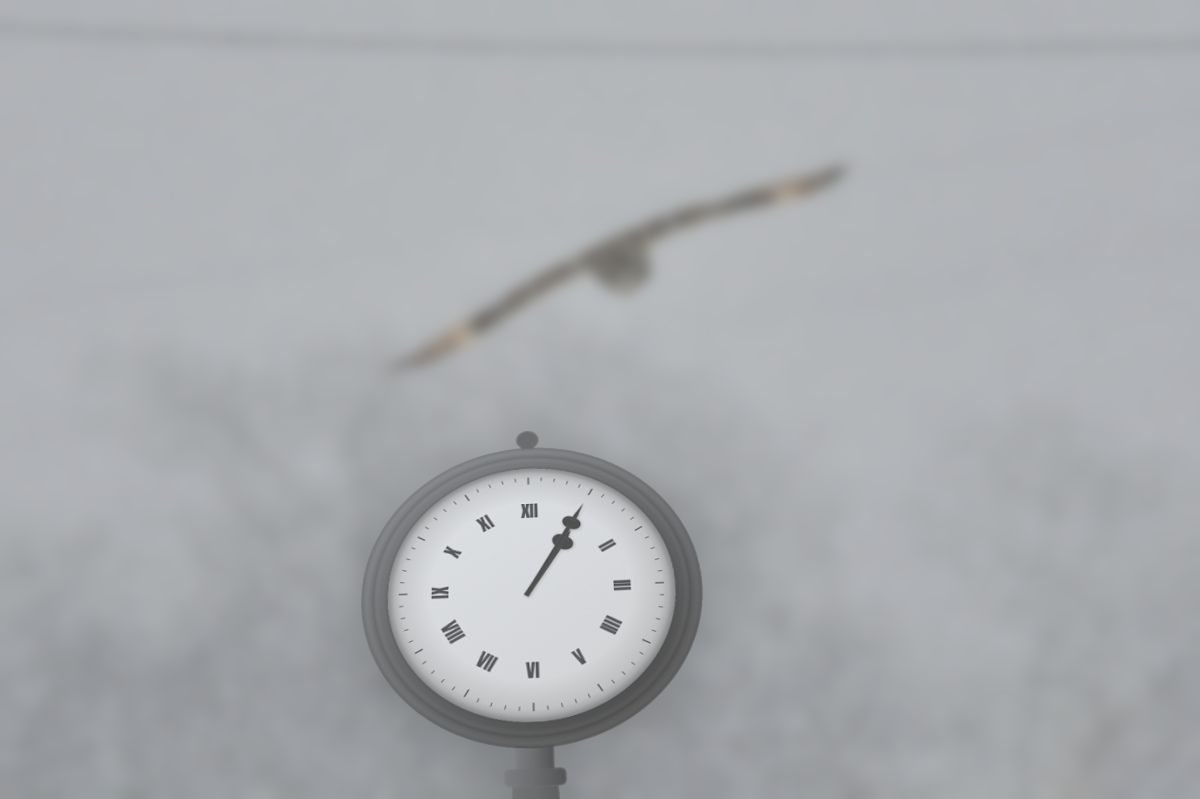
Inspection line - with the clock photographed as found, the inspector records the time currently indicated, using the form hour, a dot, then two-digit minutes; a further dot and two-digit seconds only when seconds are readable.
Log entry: 1.05
